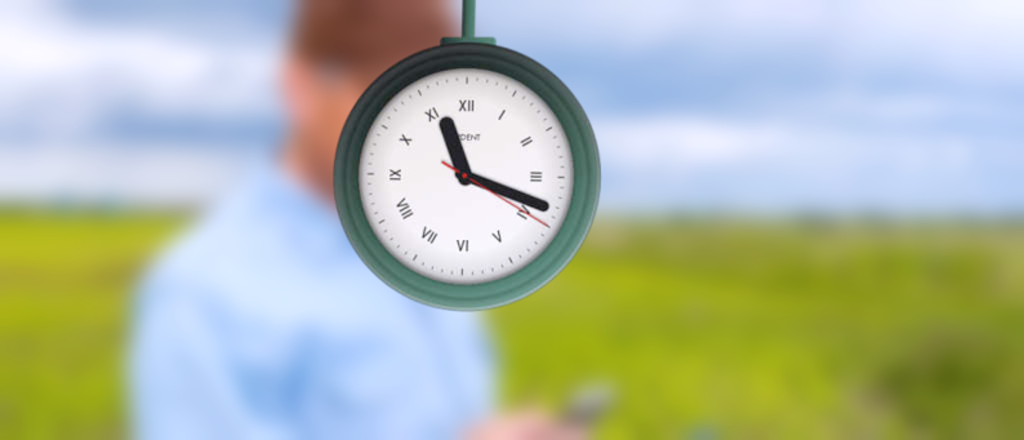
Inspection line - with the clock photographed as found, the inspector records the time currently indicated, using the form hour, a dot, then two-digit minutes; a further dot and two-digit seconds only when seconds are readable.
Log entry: 11.18.20
